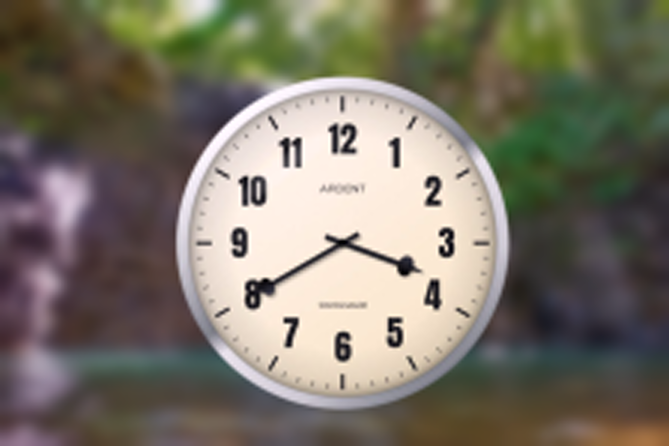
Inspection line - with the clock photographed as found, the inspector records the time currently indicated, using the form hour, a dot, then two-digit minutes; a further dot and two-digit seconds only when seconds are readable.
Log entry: 3.40
